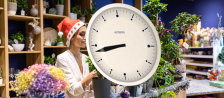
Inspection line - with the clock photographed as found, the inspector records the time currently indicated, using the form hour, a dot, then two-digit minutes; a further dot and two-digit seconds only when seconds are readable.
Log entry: 8.43
